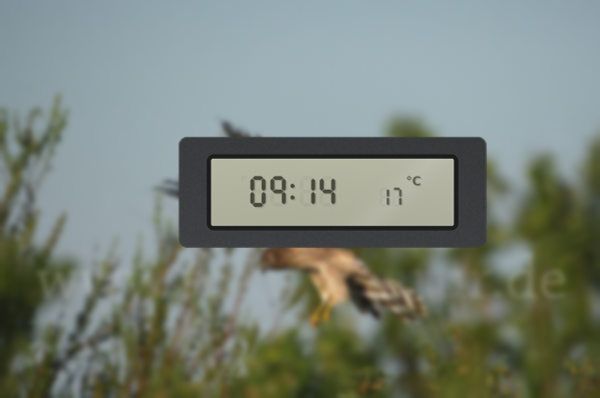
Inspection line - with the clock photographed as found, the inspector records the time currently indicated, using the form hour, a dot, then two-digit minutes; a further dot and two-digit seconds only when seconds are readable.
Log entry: 9.14
